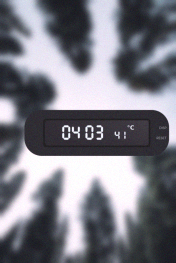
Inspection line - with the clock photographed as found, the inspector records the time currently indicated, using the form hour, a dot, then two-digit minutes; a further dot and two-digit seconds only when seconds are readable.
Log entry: 4.03
